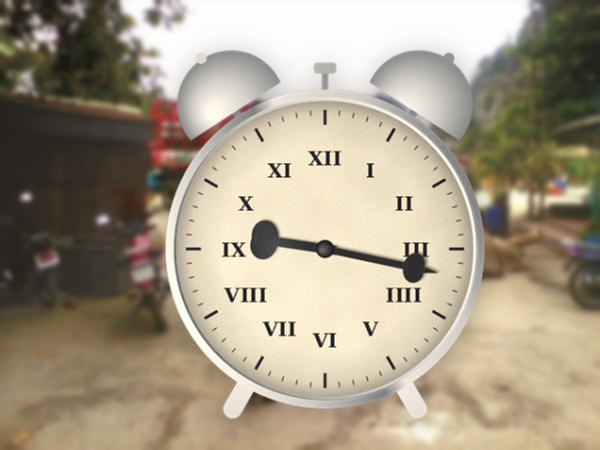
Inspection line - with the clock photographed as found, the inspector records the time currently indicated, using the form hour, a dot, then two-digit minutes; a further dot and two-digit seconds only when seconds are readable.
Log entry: 9.17
